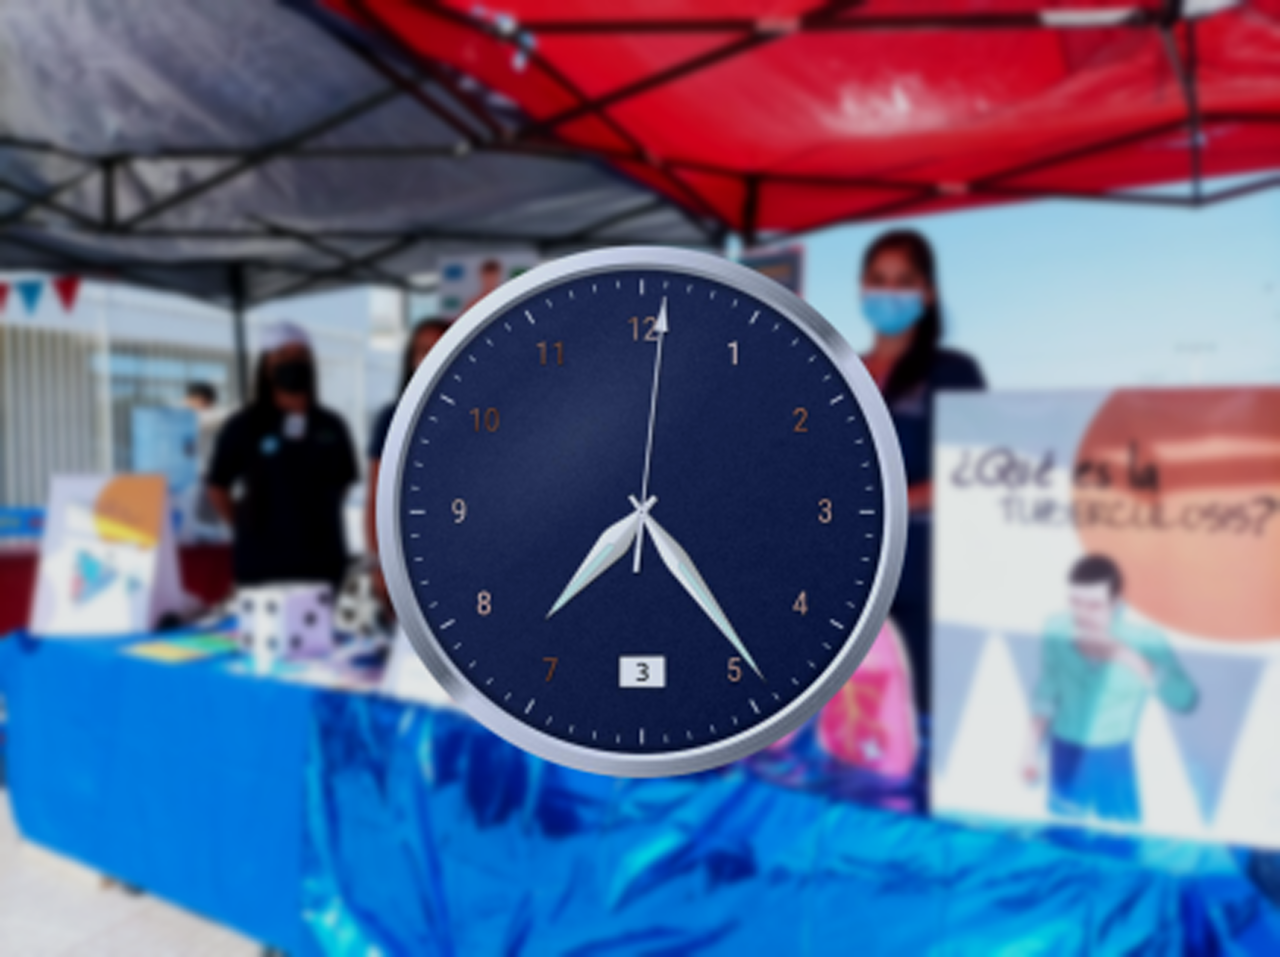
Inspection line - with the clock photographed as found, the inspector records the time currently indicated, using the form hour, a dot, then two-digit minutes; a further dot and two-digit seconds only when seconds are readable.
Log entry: 7.24.01
